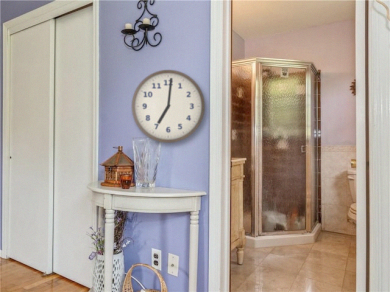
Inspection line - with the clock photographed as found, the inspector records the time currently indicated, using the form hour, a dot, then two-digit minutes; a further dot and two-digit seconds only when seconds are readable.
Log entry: 7.01
